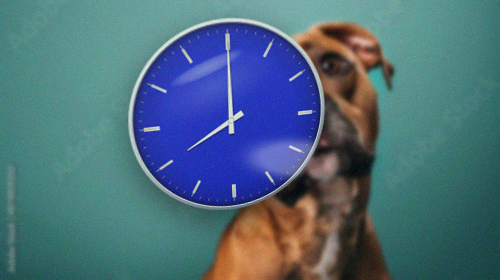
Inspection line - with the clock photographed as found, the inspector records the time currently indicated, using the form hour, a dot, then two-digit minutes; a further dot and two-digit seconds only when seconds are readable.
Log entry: 8.00
